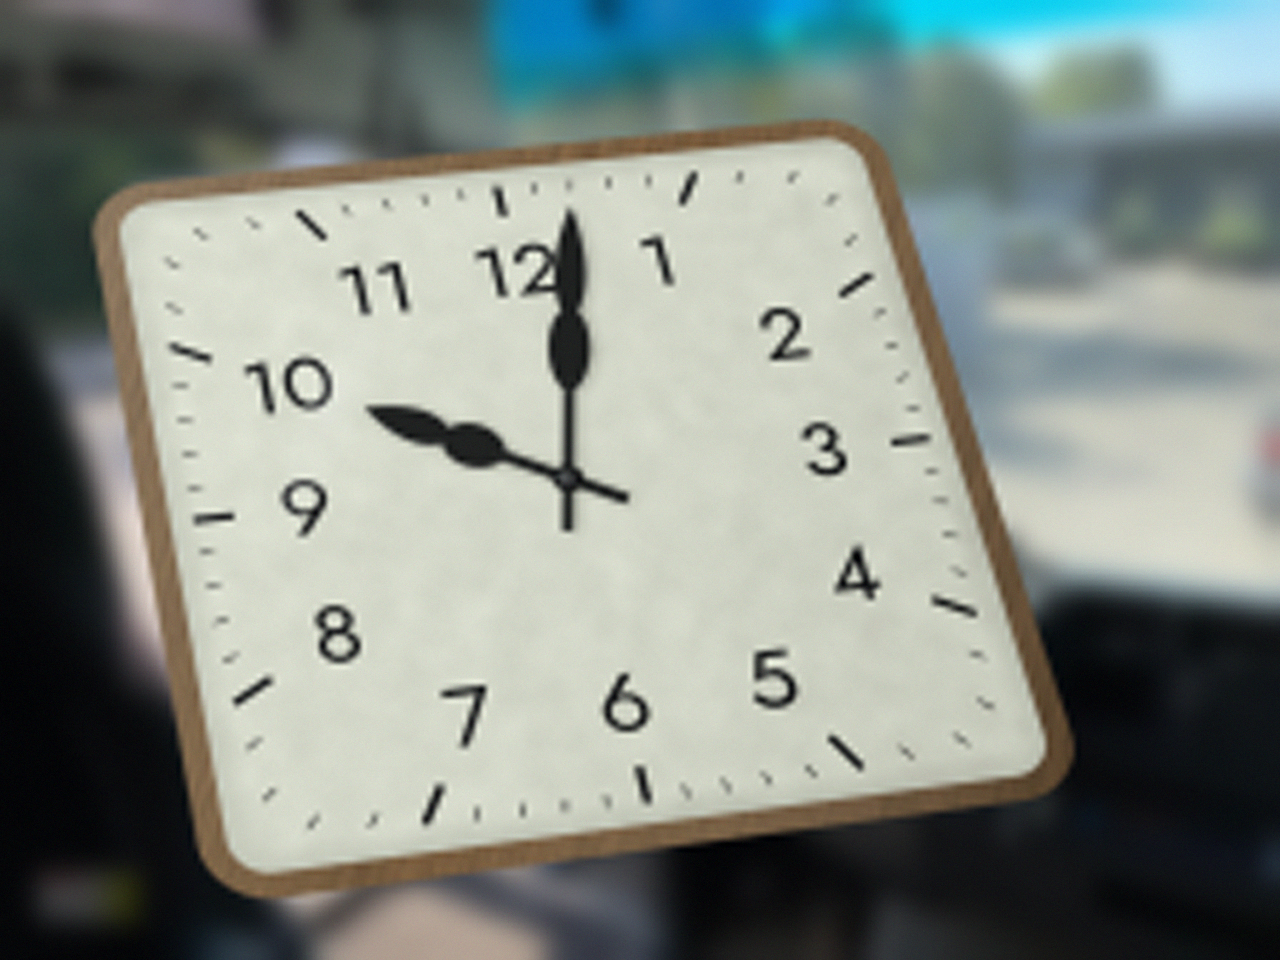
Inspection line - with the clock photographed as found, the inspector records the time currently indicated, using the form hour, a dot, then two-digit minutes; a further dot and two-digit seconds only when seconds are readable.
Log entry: 10.02
